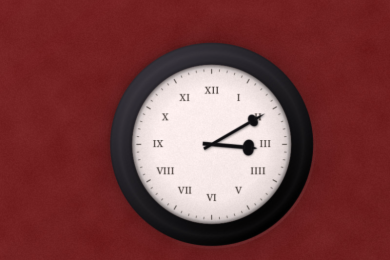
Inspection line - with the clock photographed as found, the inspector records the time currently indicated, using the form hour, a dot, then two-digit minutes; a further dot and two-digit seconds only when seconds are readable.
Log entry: 3.10
